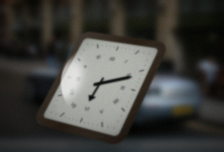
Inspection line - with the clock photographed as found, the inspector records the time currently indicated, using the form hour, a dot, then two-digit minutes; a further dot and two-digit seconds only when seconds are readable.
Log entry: 6.11
